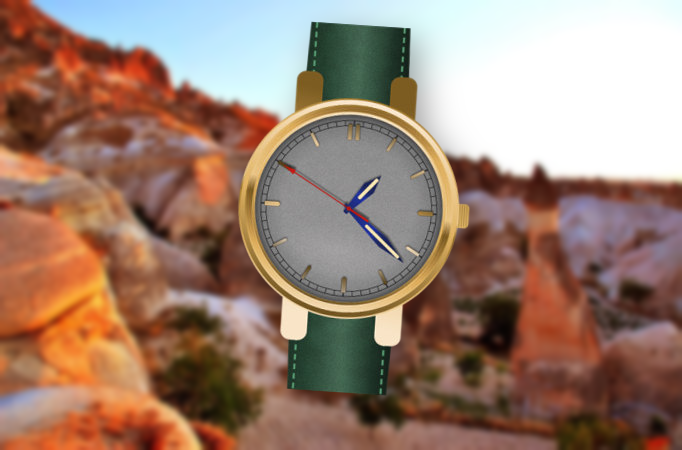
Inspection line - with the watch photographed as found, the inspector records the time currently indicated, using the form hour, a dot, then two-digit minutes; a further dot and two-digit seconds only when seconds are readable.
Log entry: 1.21.50
